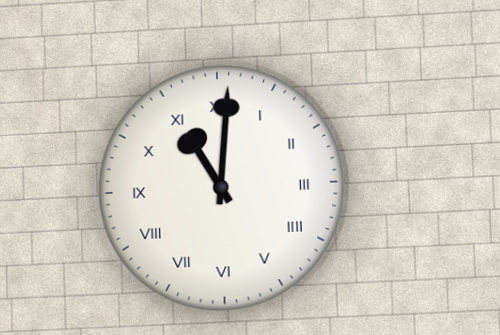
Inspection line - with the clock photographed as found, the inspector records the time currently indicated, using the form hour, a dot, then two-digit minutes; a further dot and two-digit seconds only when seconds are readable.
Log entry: 11.01
